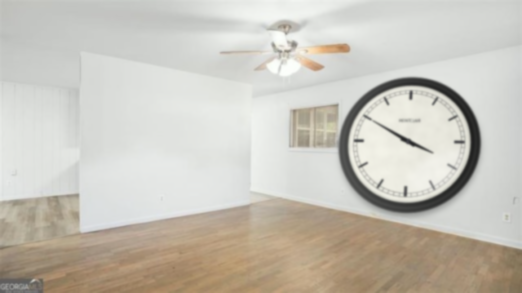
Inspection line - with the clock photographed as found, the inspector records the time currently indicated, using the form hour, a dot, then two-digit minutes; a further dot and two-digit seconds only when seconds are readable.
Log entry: 3.50
